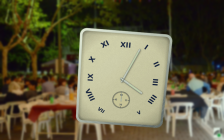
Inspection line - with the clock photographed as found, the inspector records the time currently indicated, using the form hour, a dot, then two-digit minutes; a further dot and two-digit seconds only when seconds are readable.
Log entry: 4.04
